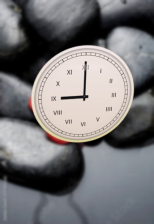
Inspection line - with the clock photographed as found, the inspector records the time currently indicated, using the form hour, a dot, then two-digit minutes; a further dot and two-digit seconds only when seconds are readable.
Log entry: 9.00
